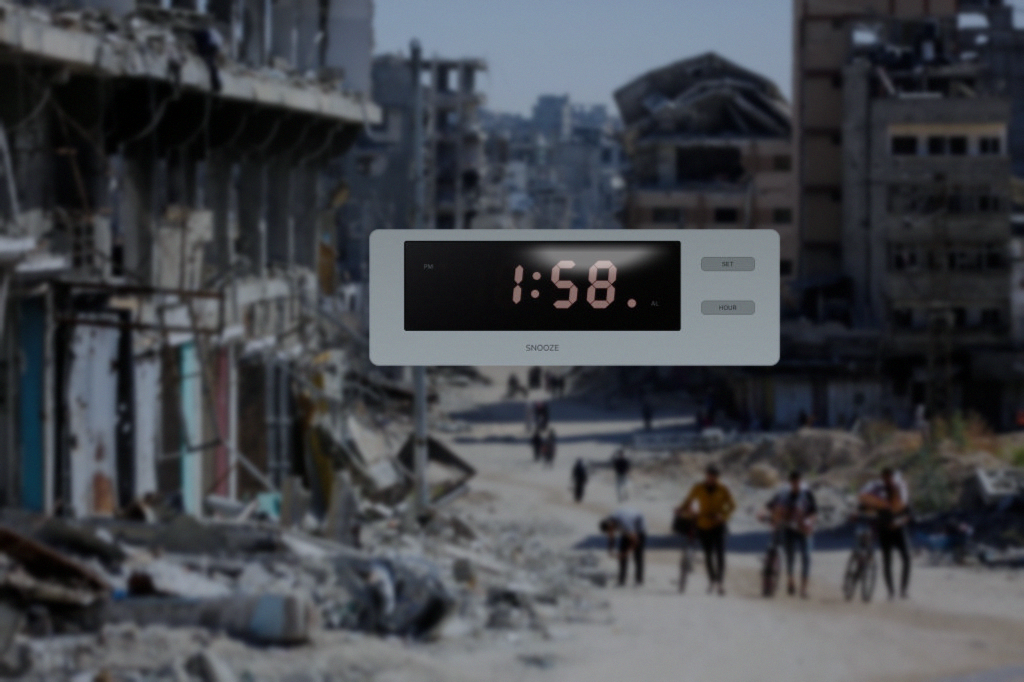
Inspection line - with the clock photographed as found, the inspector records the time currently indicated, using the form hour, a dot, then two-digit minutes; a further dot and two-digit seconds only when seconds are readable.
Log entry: 1.58
